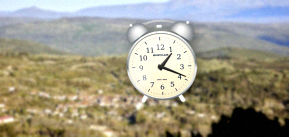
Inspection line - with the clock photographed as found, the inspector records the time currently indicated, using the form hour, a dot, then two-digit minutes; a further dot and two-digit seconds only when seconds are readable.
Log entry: 1.19
